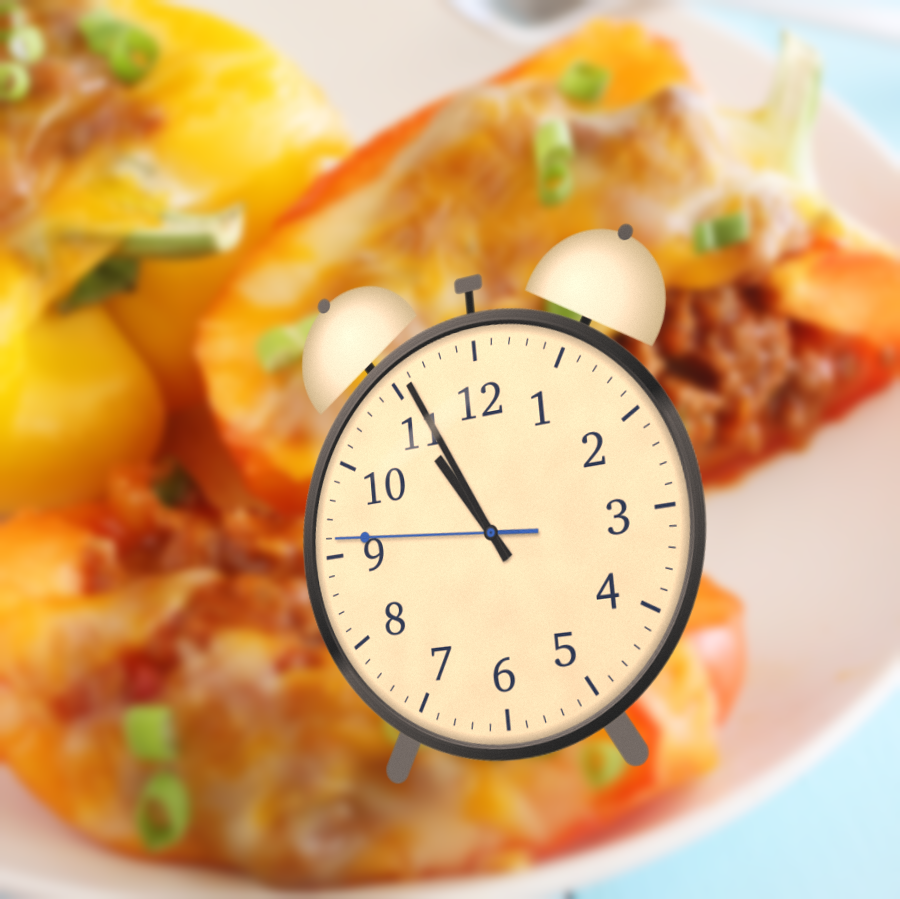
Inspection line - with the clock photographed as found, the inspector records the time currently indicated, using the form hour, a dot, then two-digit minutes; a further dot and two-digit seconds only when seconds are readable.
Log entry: 10.55.46
